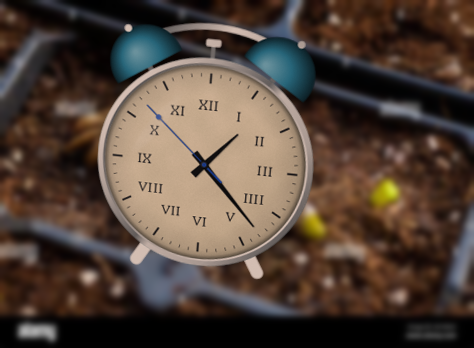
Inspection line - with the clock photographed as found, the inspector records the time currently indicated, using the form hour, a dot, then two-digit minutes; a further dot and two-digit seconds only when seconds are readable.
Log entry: 1.22.52
